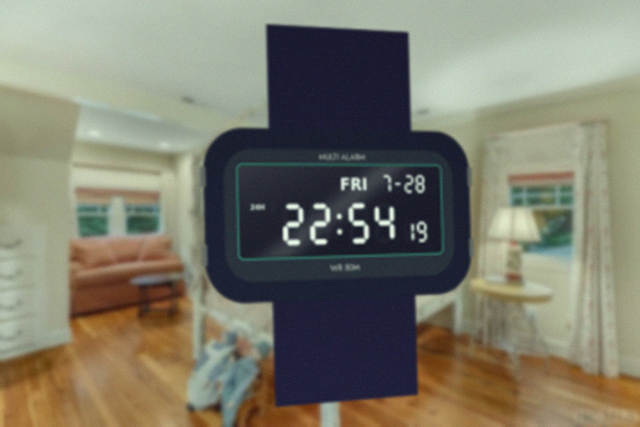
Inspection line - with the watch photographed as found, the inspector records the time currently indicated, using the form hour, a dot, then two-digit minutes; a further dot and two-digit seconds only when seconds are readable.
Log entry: 22.54.19
